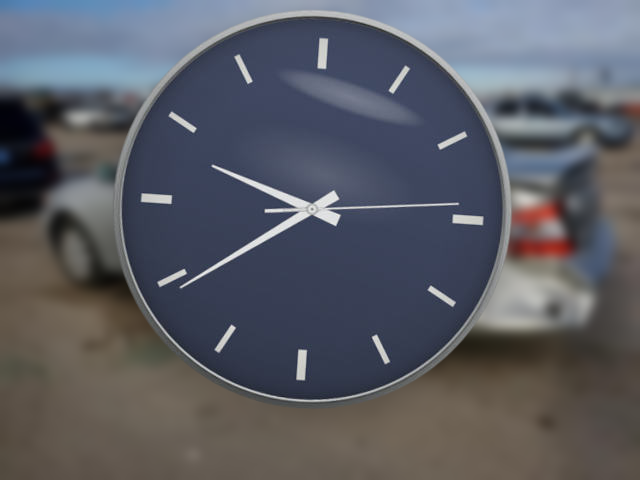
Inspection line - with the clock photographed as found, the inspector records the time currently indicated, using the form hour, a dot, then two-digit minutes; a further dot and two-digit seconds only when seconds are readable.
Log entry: 9.39.14
